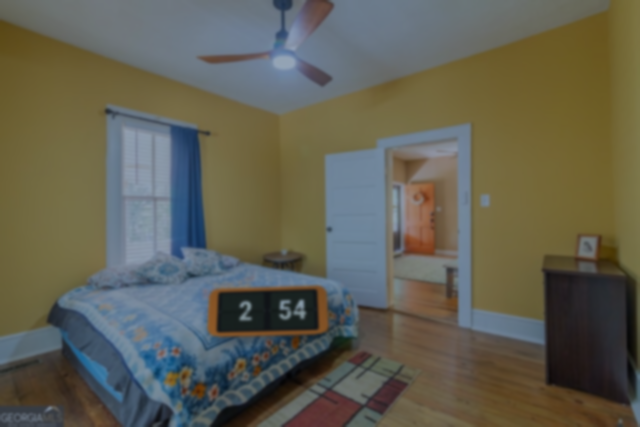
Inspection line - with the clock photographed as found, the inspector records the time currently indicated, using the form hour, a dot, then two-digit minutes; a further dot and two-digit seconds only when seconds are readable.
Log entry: 2.54
